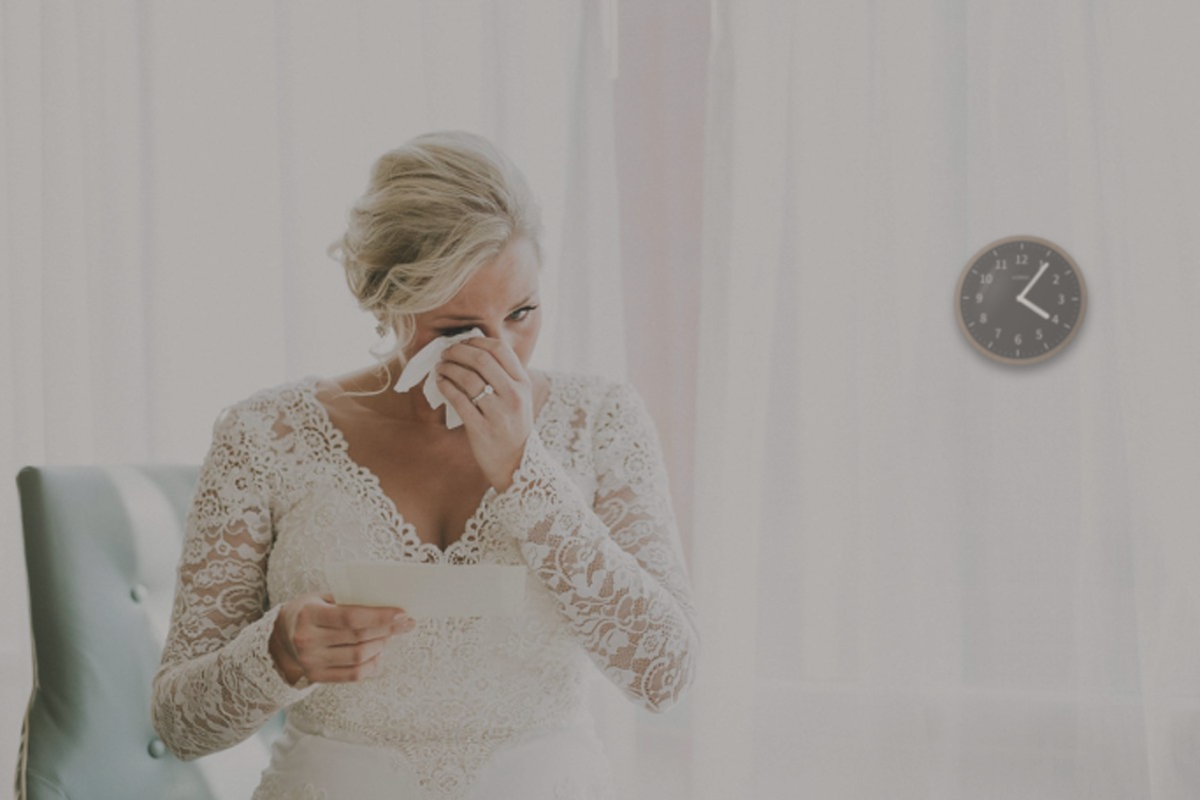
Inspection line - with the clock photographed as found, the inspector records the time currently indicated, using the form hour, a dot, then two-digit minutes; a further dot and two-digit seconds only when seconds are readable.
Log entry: 4.06
